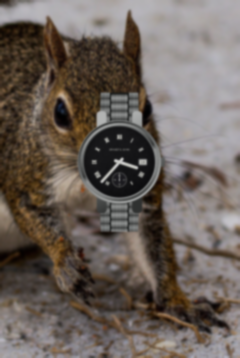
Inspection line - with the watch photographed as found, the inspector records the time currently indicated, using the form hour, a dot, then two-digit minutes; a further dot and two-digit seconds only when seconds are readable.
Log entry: 3.37
